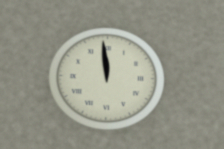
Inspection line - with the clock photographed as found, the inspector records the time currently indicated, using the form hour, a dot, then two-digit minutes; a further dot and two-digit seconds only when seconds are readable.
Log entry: 11.59
